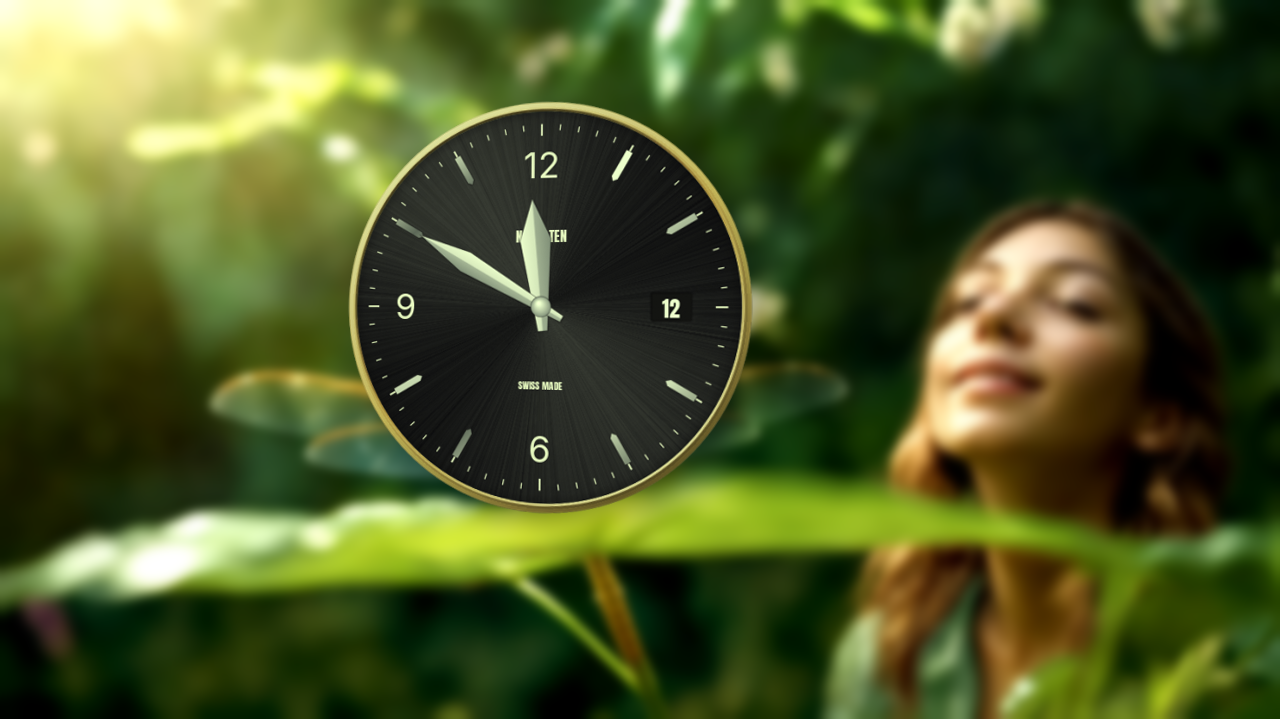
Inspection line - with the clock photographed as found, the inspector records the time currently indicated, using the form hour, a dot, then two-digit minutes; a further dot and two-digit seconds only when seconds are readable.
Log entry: 11.50
